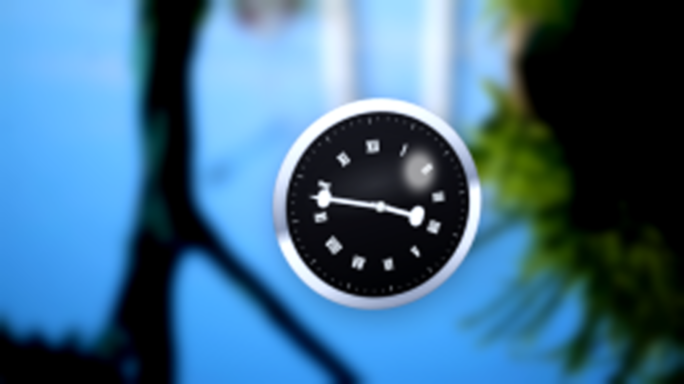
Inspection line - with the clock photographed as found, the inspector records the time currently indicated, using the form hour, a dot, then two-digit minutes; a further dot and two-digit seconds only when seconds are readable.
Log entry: 3.48
